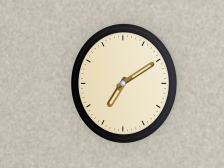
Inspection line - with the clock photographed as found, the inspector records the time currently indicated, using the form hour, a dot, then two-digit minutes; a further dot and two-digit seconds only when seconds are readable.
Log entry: 7.10
